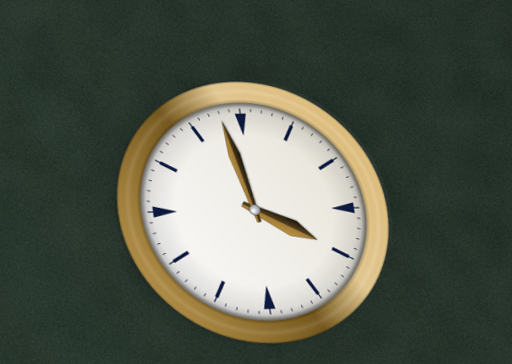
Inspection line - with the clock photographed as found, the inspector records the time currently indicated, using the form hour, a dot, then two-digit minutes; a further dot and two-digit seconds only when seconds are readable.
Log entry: 3.58
